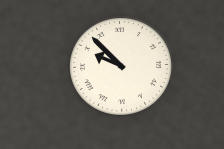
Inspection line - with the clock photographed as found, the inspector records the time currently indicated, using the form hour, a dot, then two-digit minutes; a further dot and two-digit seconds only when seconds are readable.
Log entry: 9.53
